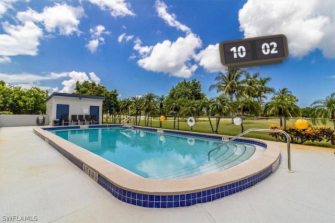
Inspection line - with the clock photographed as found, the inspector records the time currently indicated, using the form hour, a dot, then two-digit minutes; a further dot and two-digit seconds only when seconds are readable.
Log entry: 10.02
